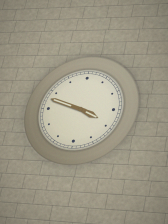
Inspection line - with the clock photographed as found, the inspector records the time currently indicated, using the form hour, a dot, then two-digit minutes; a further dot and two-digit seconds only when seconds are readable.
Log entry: 3.48
